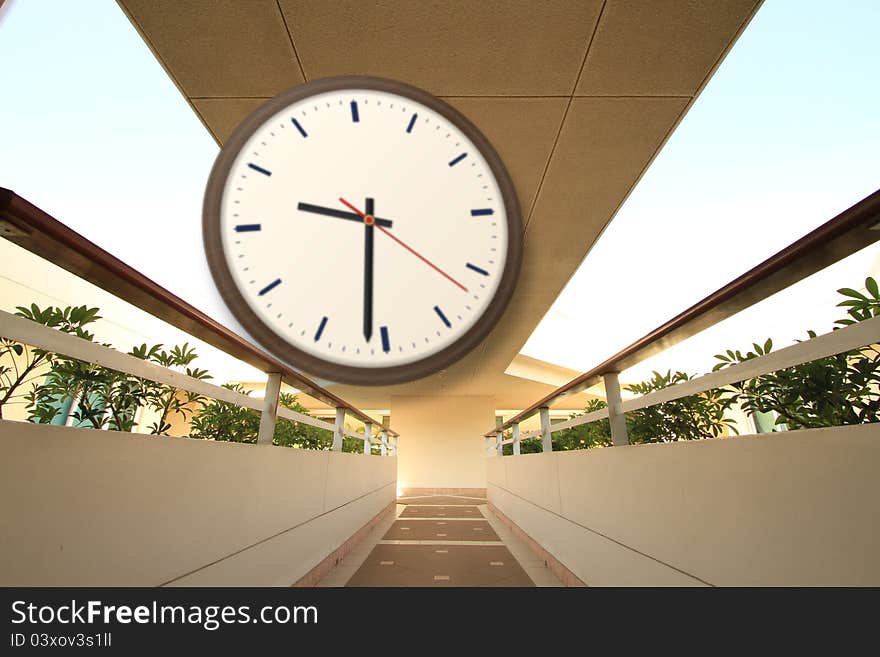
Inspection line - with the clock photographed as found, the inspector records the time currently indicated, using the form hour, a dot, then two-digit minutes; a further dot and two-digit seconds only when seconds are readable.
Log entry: 9.31.22
